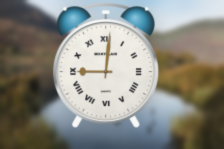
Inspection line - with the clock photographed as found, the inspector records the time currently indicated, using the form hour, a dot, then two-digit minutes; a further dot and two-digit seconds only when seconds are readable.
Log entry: 9.01
